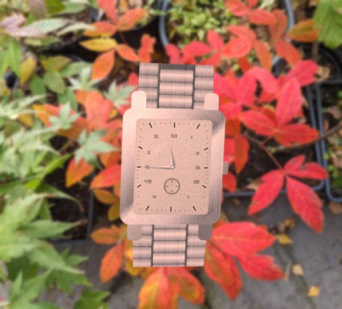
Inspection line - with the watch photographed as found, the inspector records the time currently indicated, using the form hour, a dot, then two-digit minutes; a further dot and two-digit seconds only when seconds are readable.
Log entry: 11.45
